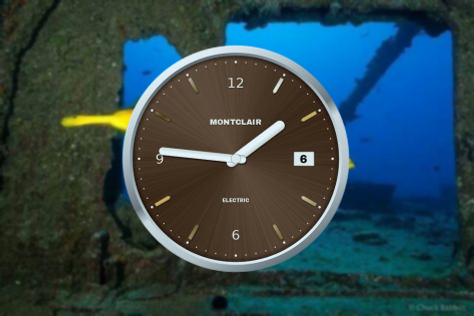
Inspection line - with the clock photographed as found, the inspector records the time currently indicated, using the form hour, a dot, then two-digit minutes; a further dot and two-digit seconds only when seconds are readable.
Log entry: 1.46
